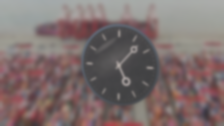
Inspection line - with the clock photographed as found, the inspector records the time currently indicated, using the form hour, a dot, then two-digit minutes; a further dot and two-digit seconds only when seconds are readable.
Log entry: 5.07
